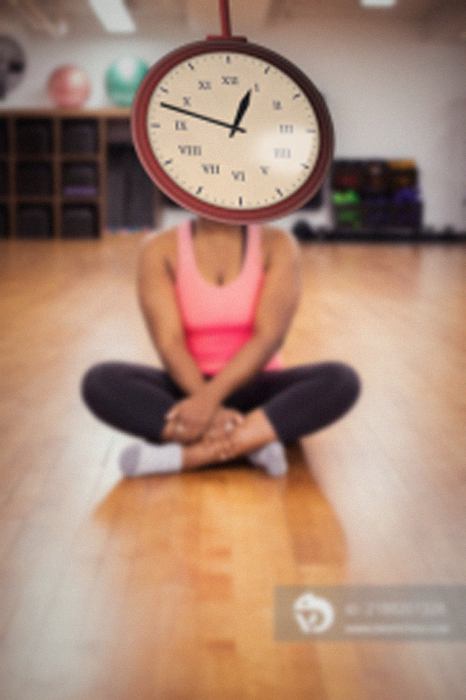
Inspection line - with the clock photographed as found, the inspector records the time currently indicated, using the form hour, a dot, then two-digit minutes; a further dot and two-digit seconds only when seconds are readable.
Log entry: 12.48
